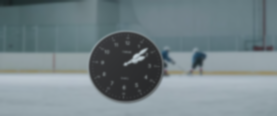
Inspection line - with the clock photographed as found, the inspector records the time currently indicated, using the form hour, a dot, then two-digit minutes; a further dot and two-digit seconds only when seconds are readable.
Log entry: 2.08
